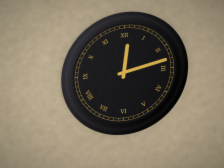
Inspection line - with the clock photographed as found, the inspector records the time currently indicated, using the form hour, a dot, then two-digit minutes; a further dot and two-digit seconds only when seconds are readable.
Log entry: 12.13
